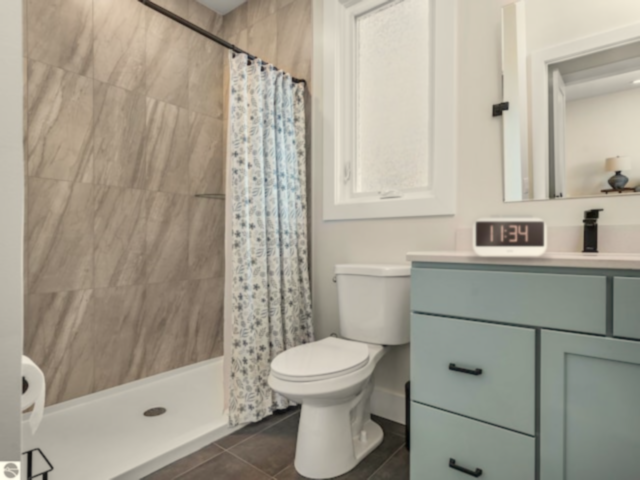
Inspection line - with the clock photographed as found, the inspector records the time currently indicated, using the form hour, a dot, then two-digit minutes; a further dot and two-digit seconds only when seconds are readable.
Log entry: 11.34
